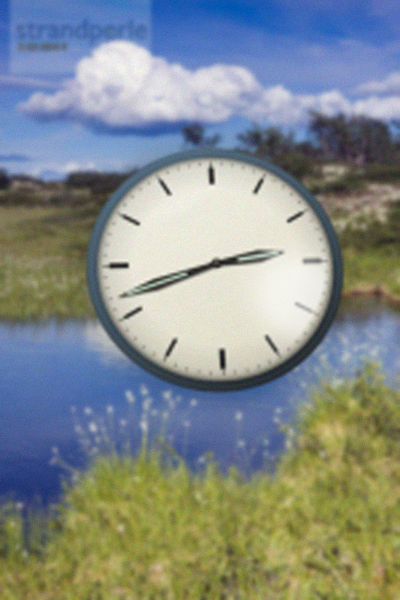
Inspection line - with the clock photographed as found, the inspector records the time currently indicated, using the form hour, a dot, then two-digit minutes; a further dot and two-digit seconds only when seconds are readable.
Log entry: 2.42
